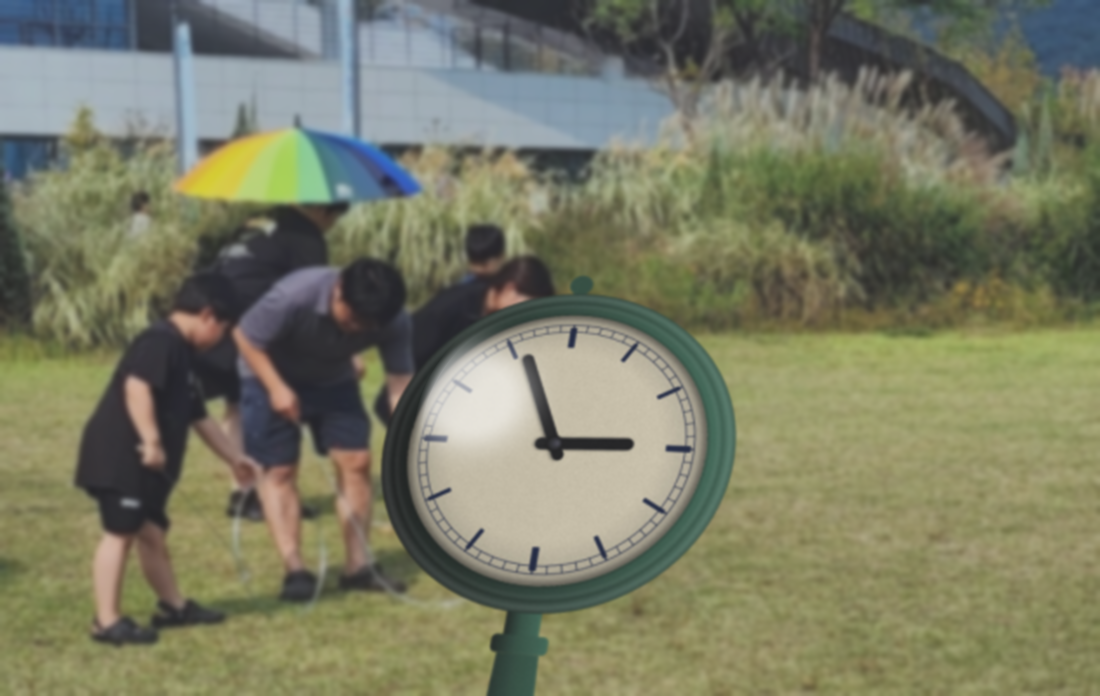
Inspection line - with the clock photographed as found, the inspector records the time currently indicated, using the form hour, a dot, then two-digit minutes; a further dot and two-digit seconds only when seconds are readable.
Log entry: 2.56
